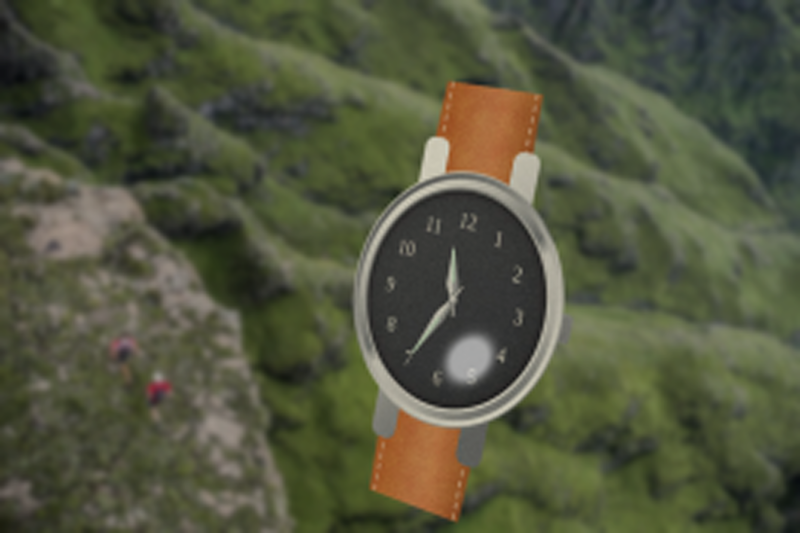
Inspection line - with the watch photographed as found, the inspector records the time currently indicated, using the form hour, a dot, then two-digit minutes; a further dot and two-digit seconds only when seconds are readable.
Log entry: 11.35
